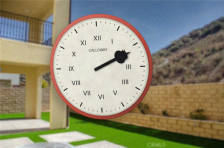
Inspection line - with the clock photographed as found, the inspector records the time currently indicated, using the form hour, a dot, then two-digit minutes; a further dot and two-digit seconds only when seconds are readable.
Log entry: 2.11
